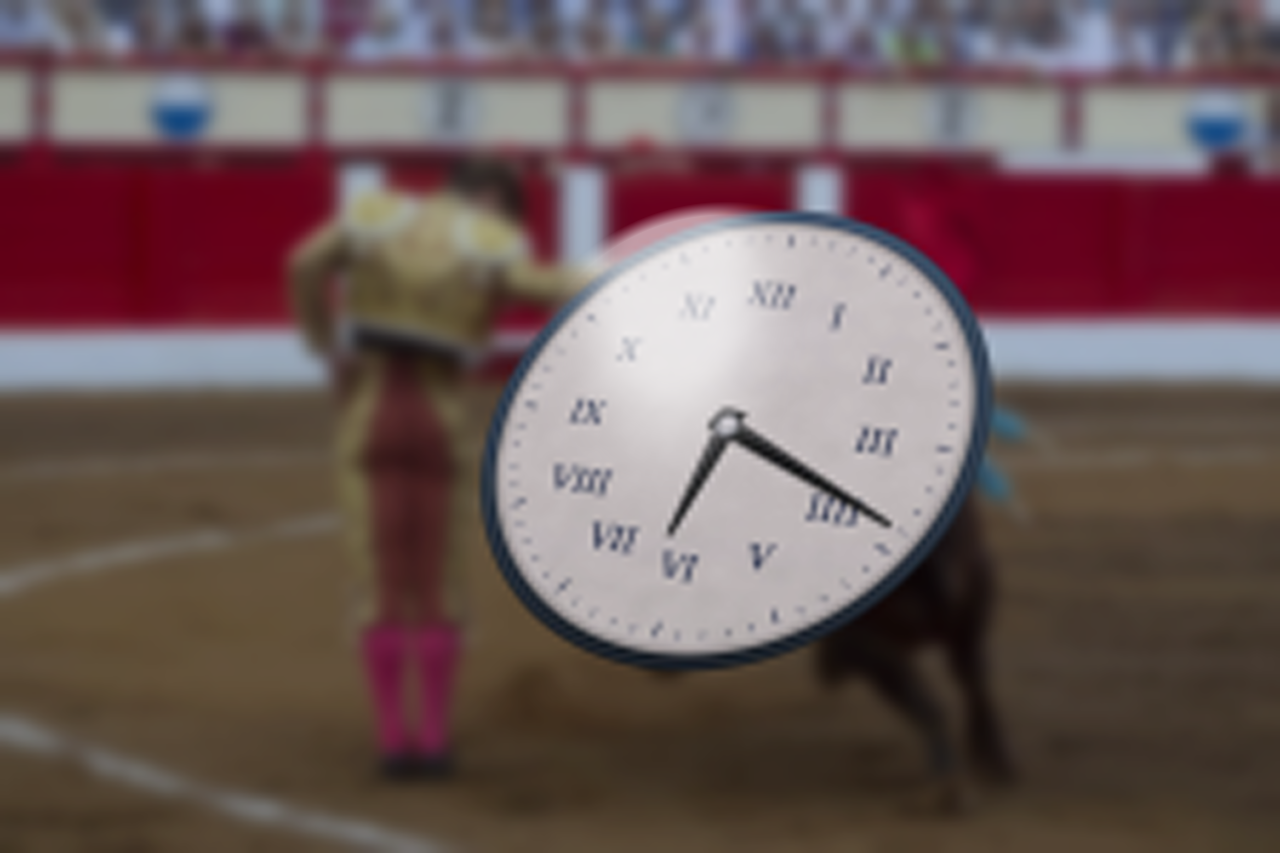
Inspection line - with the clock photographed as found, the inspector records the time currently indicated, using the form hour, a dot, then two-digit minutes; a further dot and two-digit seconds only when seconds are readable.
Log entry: 6.19
